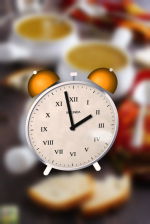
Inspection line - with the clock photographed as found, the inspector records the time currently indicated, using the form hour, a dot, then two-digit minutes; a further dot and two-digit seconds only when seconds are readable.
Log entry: 1.58
